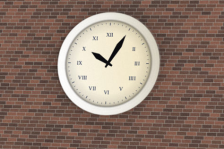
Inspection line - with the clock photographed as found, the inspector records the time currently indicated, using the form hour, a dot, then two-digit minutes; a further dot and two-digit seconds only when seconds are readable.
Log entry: 10.05
